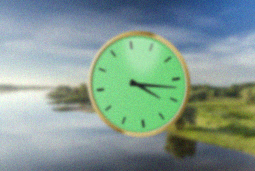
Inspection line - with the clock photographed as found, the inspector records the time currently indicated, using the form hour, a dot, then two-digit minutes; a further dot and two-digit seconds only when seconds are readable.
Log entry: 4.17
